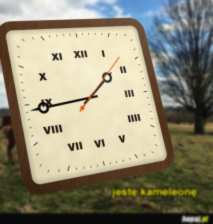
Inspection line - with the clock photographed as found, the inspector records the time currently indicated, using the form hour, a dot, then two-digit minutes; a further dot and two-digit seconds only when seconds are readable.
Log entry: 1.44.08
